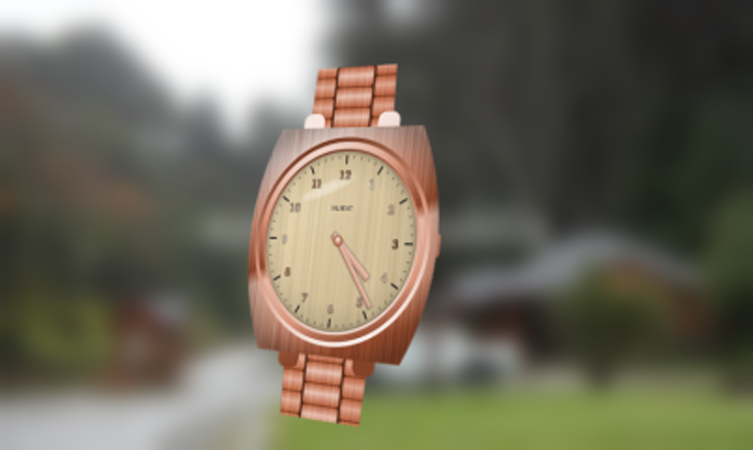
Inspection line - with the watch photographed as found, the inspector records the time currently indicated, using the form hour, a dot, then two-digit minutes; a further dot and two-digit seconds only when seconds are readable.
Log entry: 4.24
